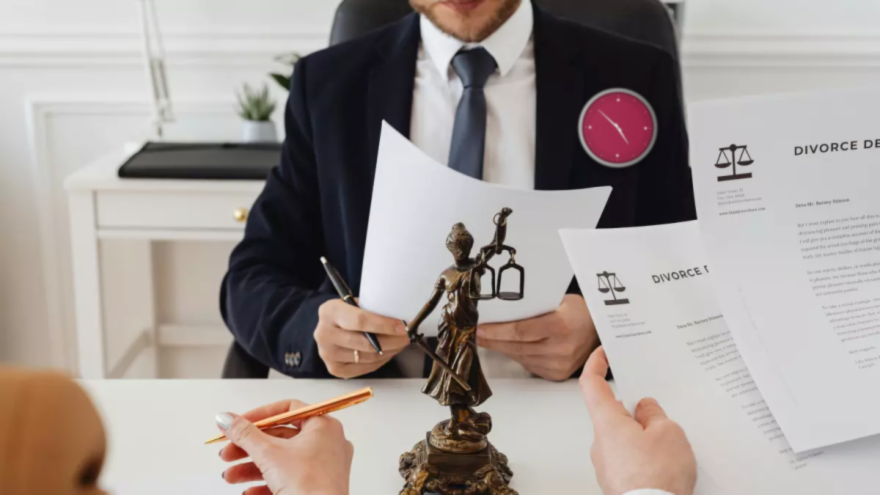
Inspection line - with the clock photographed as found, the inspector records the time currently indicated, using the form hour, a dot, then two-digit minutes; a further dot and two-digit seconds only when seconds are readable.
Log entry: 4.52
